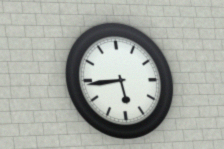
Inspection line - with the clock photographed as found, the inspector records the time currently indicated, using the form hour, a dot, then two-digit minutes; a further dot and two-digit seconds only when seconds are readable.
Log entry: 5.44
